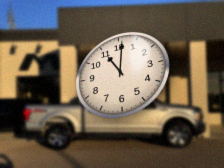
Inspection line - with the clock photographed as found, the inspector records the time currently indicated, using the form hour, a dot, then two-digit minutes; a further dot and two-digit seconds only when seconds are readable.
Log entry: 11.01
